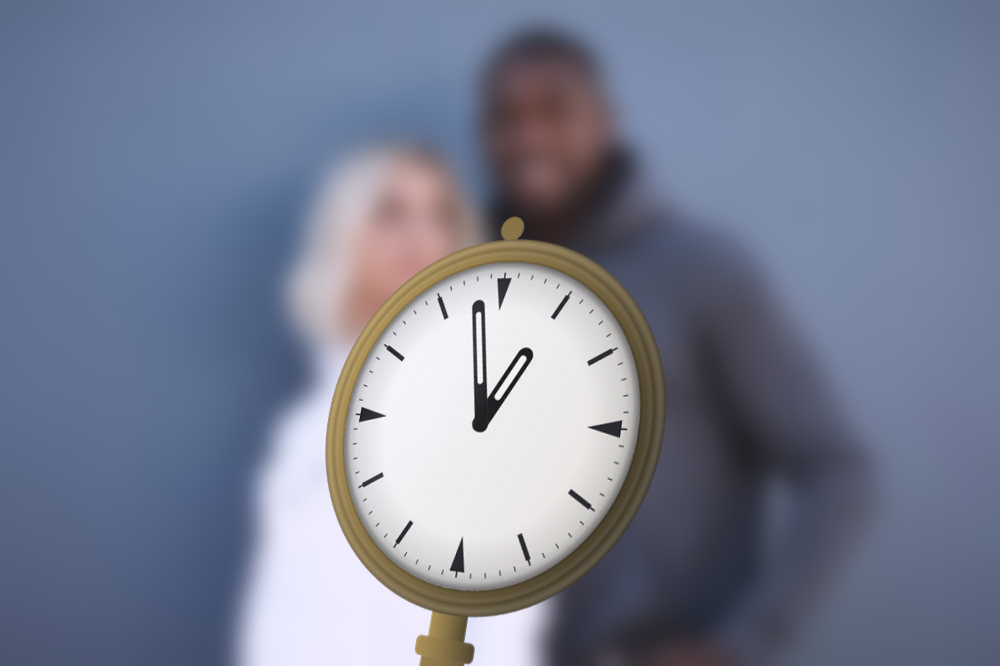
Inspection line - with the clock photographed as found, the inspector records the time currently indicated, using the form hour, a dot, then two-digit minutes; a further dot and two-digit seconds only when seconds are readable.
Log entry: 12.58
